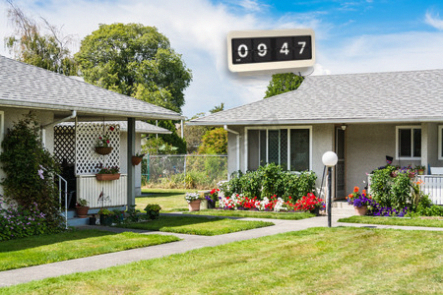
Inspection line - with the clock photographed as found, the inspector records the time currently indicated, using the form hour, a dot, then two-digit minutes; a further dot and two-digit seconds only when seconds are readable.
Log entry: 9.47
